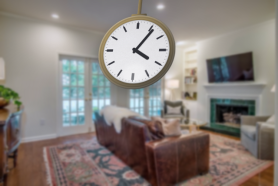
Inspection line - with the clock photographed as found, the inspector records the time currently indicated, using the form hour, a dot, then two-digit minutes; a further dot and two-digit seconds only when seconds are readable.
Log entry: 4.06
